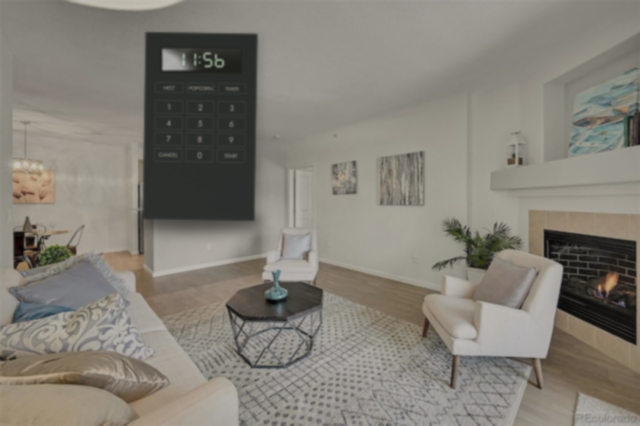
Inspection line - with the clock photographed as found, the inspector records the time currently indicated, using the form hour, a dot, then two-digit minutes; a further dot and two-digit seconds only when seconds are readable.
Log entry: 11.56
